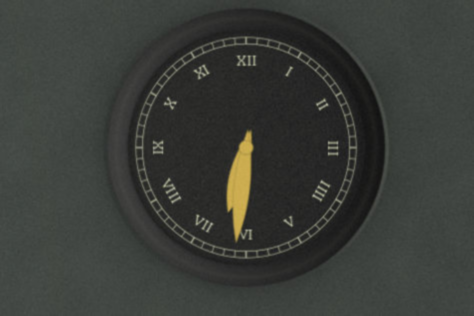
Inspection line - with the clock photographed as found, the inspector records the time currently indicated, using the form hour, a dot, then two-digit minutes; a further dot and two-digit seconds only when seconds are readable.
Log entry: 6.31
